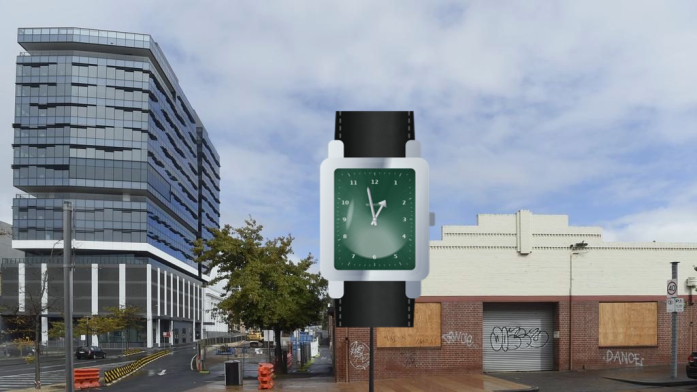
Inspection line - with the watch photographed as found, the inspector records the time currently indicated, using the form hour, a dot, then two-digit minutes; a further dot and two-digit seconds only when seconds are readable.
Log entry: 12.58
